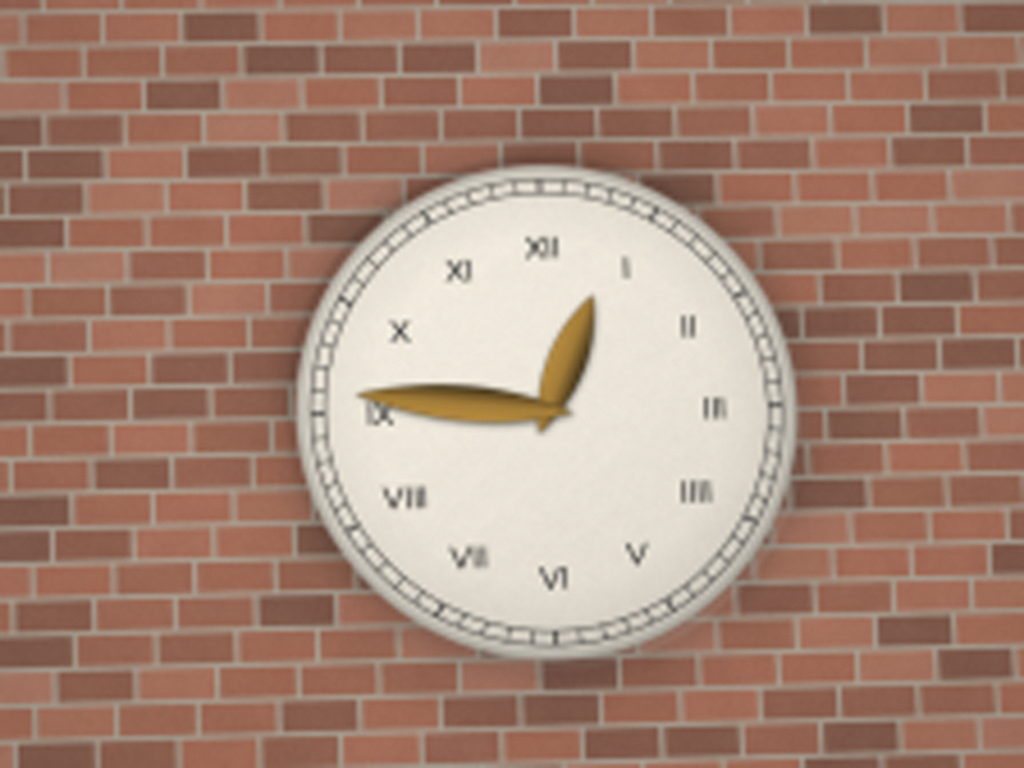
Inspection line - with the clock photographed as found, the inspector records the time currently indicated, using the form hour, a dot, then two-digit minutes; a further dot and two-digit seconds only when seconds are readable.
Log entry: 12.46
